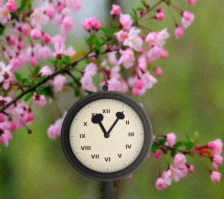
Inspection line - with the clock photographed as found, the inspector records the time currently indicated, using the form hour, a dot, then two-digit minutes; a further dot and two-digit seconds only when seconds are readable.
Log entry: 11.06
